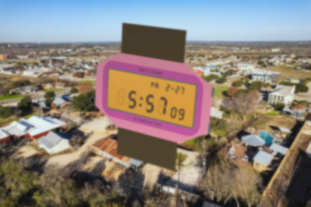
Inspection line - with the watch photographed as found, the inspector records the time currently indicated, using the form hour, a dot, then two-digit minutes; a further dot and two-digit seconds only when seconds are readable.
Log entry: 5.57.09
